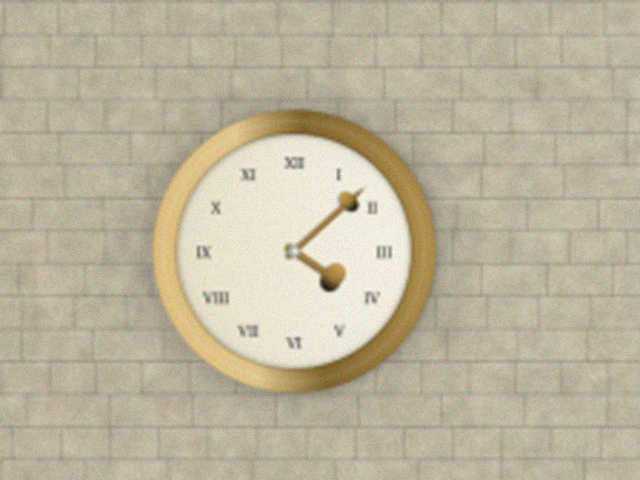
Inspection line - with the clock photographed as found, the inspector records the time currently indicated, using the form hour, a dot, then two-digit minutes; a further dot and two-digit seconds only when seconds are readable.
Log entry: 4.08
